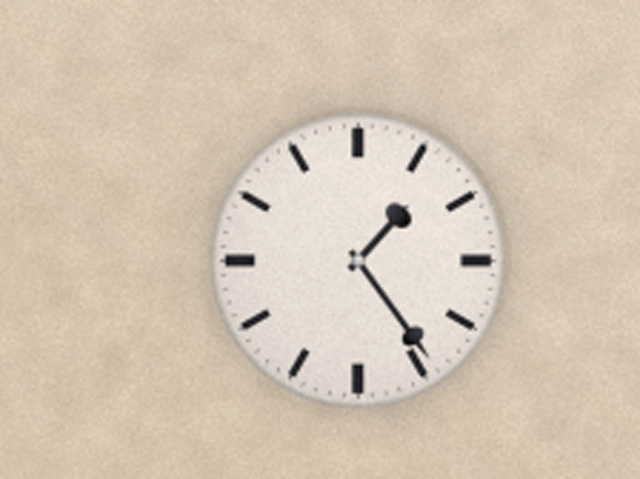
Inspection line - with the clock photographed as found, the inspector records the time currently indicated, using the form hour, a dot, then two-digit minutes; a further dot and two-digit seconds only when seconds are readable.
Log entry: 1.24
